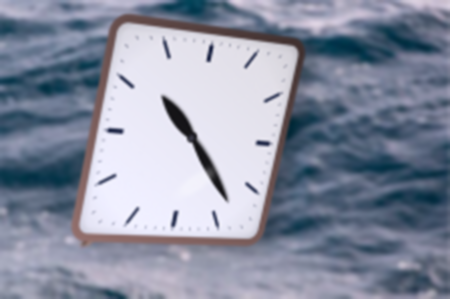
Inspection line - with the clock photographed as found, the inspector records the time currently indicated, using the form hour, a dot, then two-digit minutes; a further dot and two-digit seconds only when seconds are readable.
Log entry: 10.23
